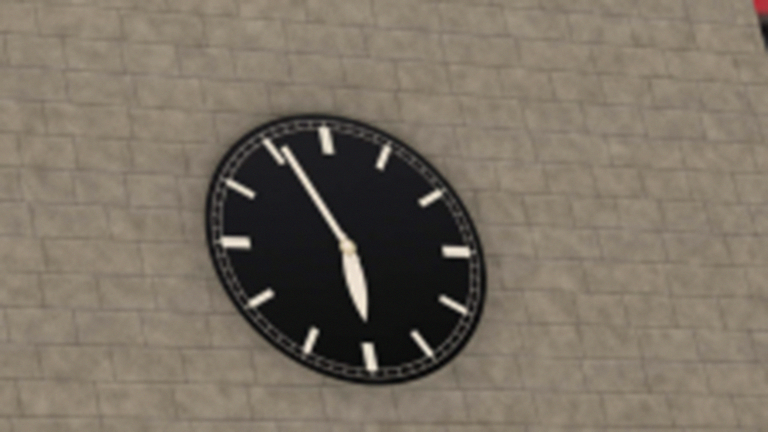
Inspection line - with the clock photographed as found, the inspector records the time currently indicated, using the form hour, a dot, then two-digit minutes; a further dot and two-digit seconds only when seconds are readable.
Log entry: 5.56
